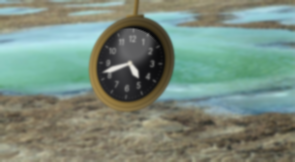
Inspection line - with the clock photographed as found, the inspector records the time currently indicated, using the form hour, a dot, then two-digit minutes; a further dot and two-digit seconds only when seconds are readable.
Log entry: 4.42
